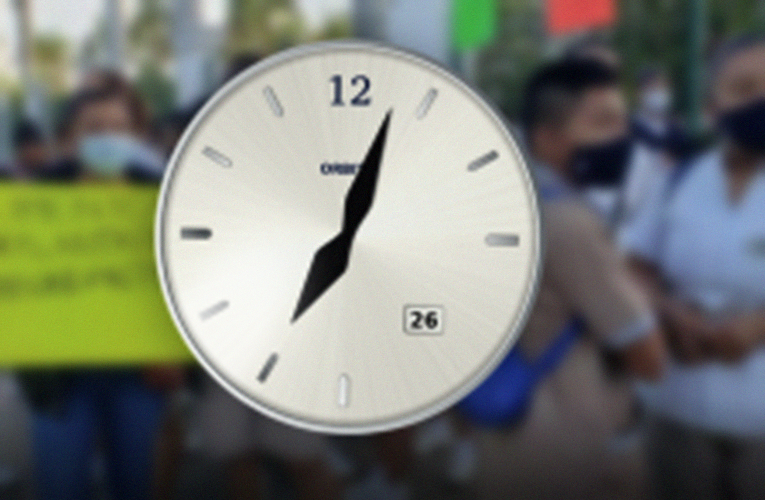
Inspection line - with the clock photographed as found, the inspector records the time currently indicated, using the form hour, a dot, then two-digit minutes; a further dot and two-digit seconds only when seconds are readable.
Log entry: 7.03
